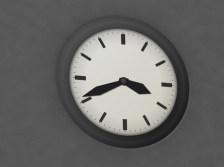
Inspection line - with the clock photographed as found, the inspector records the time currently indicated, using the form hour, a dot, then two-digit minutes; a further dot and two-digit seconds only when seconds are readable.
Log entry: 3.41
